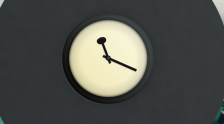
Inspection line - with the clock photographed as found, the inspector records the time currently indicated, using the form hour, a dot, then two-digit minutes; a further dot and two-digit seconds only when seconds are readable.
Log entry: 11.19
